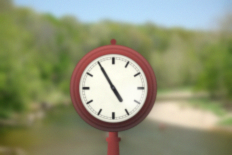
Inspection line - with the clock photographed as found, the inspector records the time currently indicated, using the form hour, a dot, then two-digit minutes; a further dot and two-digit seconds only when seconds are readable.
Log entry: 4.55
